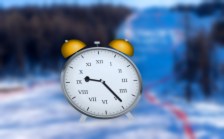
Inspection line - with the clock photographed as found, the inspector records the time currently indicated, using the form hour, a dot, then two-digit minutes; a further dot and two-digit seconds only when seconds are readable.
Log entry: 9.24
